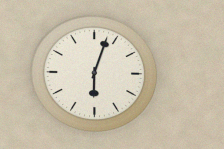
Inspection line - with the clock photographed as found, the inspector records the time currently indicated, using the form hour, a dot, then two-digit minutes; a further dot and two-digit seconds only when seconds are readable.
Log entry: 6.03
